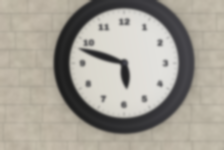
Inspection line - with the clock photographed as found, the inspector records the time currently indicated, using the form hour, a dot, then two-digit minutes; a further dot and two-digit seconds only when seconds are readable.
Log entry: 5.48
